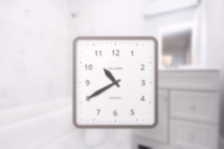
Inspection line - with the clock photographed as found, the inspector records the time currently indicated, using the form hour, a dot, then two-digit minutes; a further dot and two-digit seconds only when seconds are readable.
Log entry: 10.40
